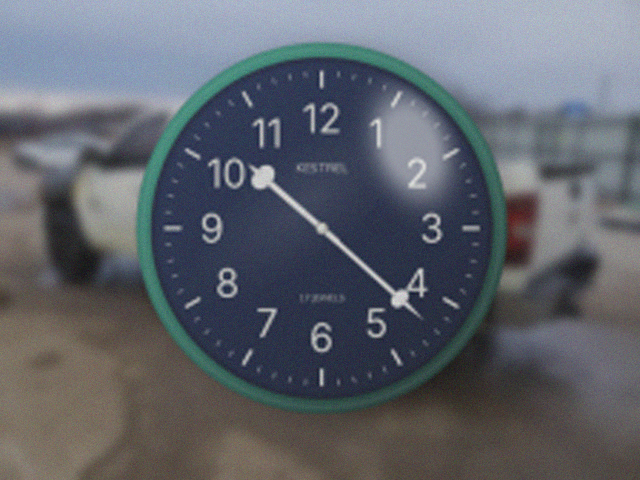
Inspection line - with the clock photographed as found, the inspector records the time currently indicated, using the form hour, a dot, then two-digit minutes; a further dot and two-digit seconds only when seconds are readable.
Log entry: 10.22
